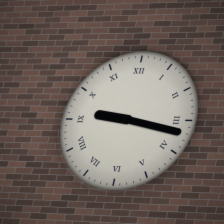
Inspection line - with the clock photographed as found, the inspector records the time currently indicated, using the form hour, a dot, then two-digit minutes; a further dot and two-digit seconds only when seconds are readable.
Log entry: 9.17
